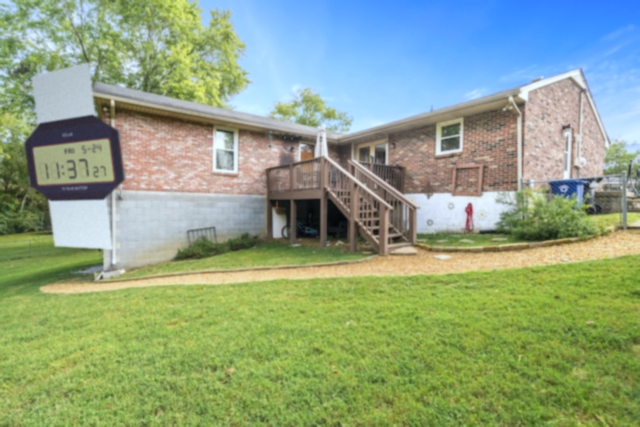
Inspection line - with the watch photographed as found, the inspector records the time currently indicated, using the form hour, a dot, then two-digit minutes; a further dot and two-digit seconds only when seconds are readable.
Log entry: 11.37
